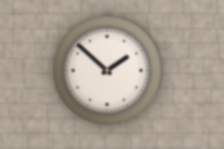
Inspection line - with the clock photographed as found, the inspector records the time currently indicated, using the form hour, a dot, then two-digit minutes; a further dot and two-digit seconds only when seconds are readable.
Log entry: 1.52
